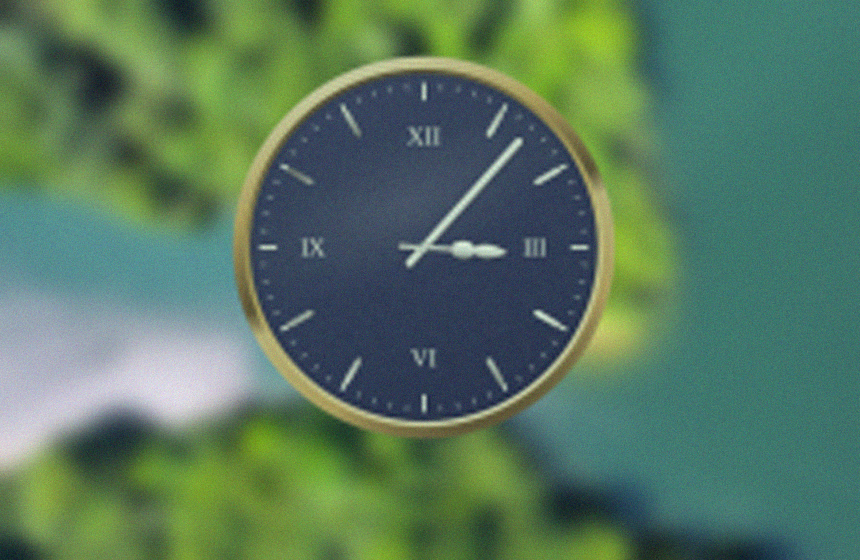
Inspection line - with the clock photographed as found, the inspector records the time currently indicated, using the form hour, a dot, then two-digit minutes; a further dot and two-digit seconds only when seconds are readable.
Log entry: 3.07
